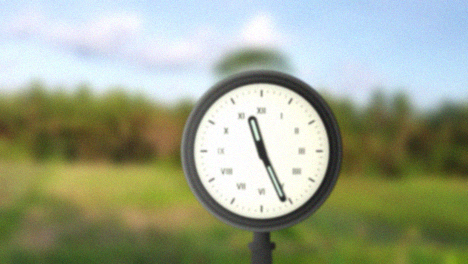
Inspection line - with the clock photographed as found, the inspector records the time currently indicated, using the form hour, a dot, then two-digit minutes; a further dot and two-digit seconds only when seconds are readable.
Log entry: 11.26
